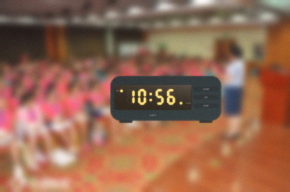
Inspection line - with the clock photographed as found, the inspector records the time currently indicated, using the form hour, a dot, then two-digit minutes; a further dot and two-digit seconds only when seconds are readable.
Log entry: 10.56
